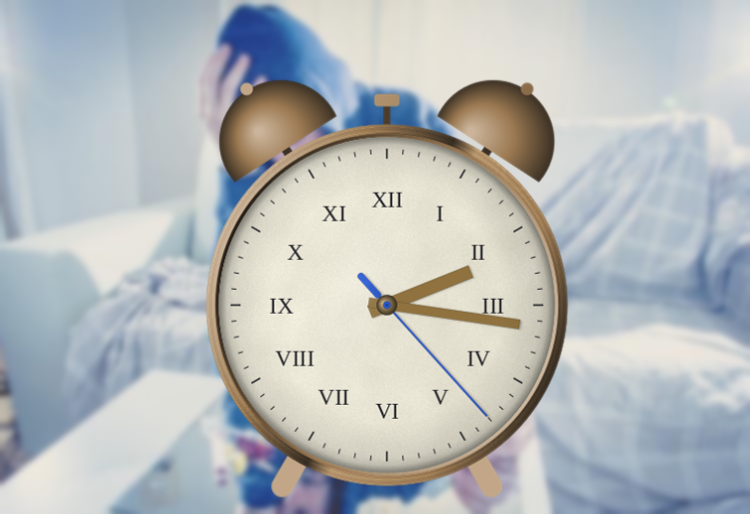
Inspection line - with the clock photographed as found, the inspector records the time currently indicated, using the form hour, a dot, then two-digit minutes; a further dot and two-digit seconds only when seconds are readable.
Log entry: 2.16.23
